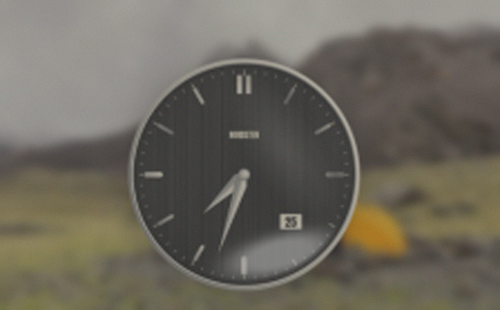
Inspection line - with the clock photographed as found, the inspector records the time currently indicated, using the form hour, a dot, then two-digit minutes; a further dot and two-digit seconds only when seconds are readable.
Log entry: 7.33
